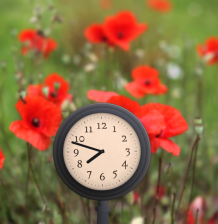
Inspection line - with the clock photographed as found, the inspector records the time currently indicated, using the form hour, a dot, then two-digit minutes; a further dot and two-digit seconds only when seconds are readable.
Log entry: 7.48
